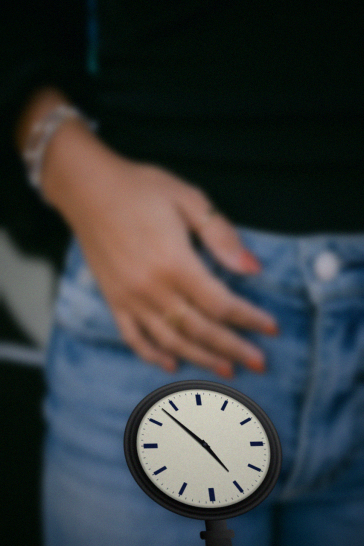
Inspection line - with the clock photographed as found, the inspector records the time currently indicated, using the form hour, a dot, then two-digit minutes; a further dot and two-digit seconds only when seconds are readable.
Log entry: 4.53
